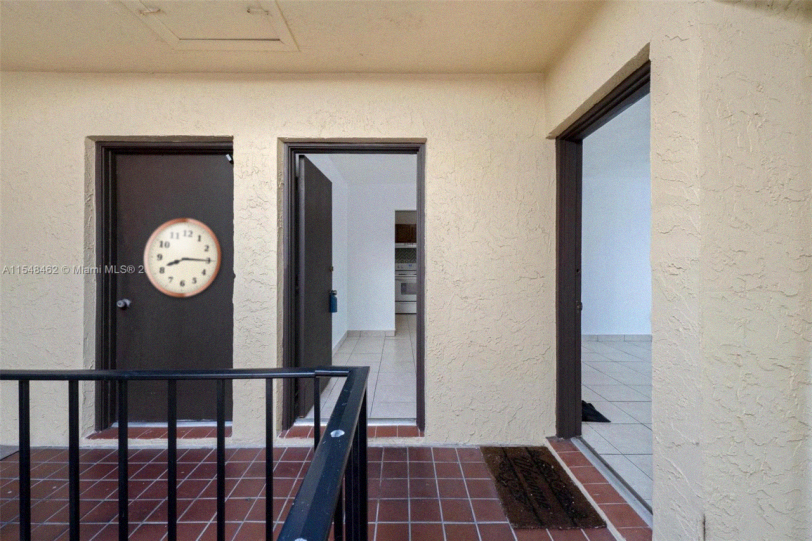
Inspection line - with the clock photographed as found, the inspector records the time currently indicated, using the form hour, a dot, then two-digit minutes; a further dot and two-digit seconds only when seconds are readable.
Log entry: 8.15
